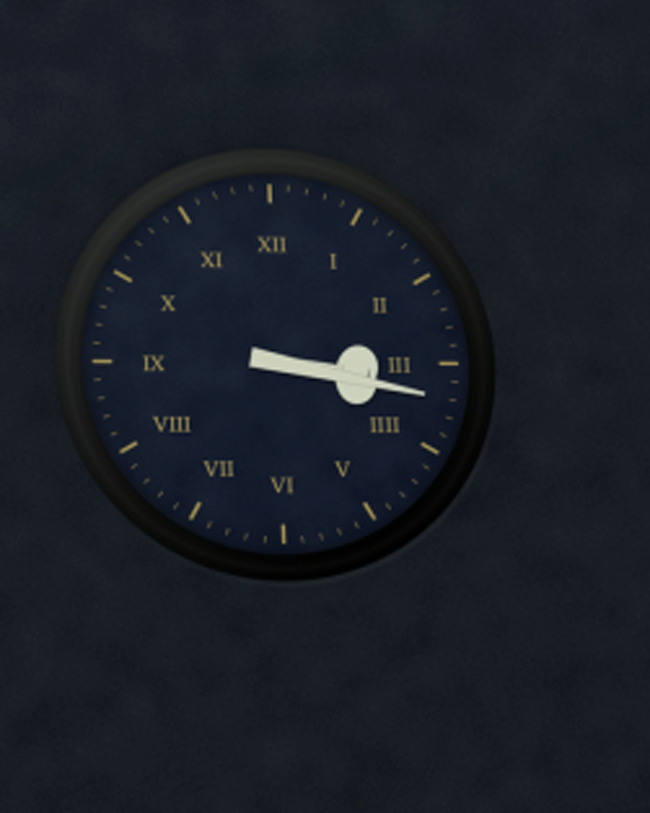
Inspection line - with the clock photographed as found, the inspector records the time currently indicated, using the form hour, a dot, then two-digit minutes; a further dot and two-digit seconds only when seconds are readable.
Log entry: 3.17
